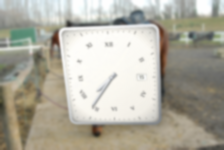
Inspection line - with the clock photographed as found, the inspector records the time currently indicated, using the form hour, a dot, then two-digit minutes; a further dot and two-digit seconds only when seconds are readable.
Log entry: 7.36
